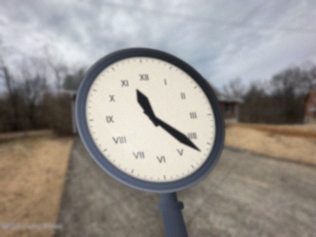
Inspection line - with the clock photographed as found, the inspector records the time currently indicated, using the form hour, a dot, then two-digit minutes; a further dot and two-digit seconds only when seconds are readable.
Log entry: 11.22
